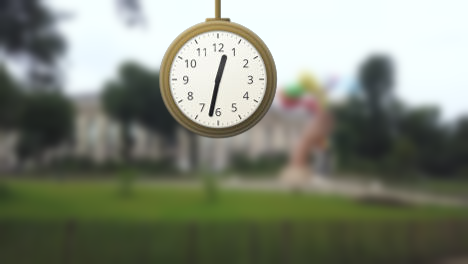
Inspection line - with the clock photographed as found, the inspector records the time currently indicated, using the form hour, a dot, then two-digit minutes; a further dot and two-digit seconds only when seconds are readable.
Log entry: 12.32
